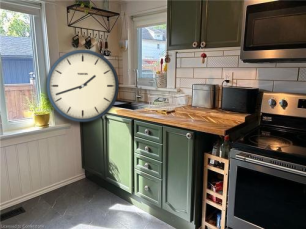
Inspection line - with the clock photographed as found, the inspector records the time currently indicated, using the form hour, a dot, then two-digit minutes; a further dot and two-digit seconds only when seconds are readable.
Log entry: 1.42
